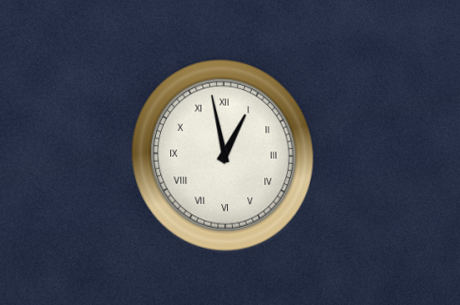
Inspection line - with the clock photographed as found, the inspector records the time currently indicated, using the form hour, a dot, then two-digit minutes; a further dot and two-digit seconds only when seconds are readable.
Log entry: 12.58
